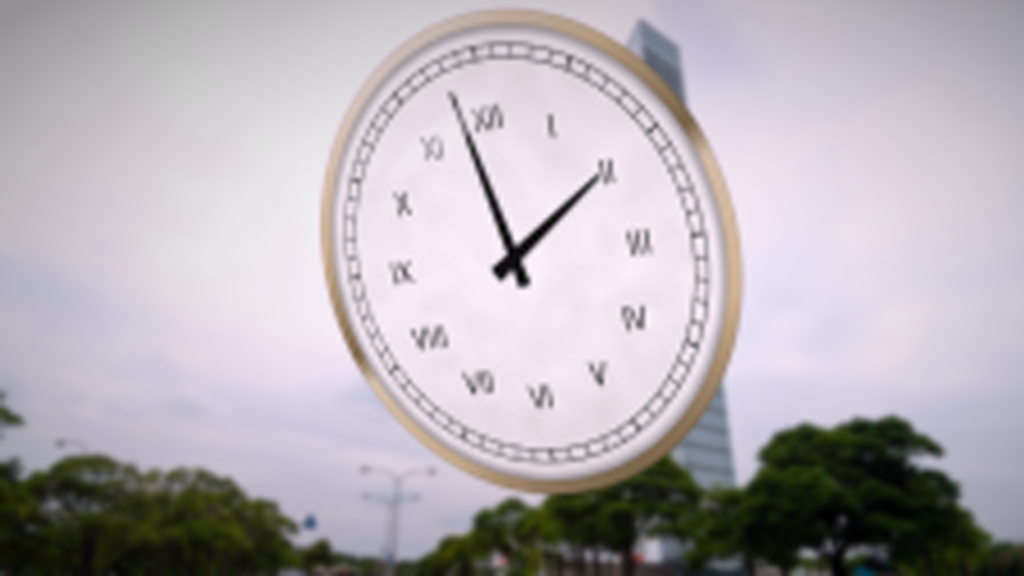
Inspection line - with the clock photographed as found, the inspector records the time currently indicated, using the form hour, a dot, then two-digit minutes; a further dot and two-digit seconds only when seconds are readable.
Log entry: 1.58
